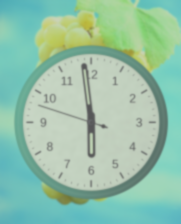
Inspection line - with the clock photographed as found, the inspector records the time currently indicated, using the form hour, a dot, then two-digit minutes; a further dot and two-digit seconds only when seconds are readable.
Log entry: 5.58.48
